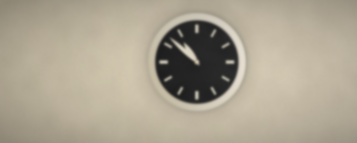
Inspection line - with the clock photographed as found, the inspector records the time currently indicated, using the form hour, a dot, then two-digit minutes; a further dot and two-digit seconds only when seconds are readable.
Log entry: 10.52
